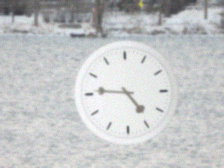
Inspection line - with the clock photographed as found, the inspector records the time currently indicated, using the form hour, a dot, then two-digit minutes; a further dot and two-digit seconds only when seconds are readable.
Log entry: 4.46
